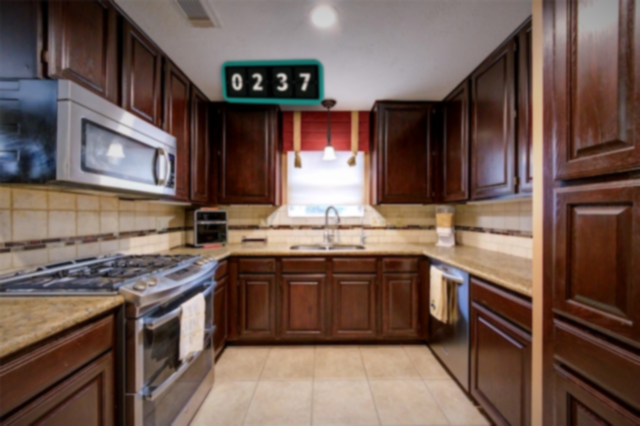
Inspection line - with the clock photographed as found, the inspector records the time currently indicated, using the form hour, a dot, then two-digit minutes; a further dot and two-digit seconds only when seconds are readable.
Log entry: 2.37
